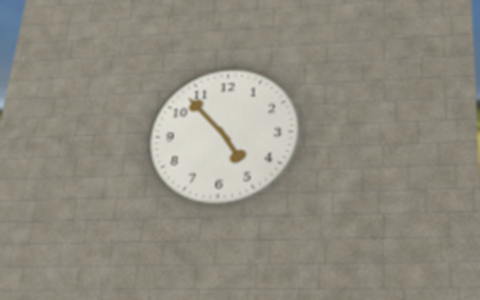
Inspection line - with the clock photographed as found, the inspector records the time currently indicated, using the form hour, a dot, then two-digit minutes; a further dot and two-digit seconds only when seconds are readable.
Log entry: 4.53
